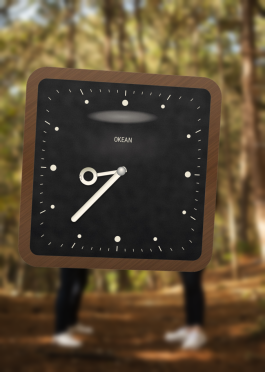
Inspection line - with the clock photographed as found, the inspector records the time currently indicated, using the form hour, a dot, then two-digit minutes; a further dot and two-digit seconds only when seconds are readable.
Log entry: 8.37
